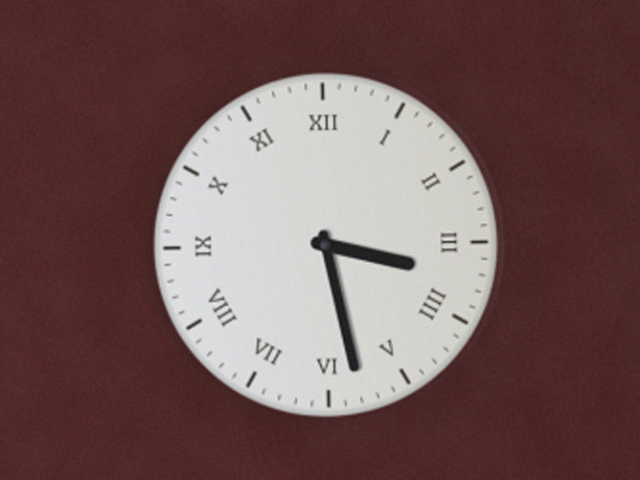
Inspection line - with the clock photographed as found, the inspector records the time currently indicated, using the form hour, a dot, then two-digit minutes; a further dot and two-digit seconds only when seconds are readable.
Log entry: 3.28
